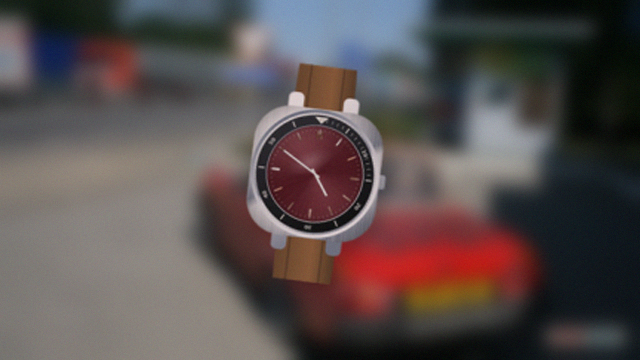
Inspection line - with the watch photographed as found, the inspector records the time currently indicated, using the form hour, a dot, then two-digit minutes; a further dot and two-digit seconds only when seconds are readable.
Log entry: 4.50
